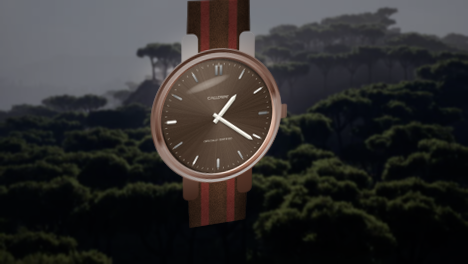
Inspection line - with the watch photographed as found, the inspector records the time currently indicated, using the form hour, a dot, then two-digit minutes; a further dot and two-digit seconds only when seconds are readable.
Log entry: 1.21
